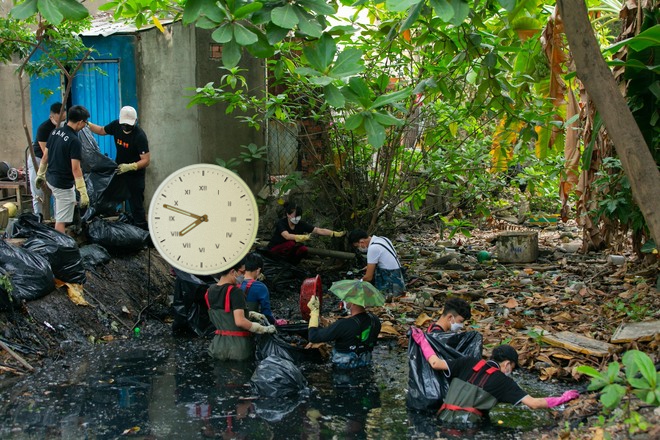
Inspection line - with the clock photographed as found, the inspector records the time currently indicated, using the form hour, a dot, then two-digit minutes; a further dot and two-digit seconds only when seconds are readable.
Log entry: 7.48
